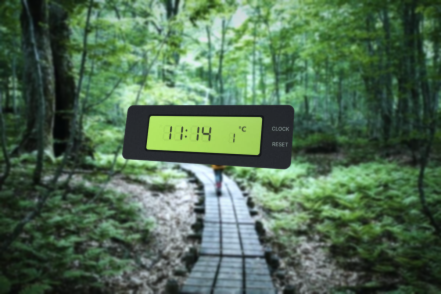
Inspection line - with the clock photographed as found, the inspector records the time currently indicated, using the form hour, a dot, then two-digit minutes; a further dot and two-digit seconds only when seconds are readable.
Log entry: 11.14
